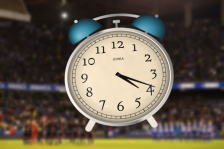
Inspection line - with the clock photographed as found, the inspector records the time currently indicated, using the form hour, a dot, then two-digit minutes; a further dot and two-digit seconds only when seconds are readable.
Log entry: 4.19
